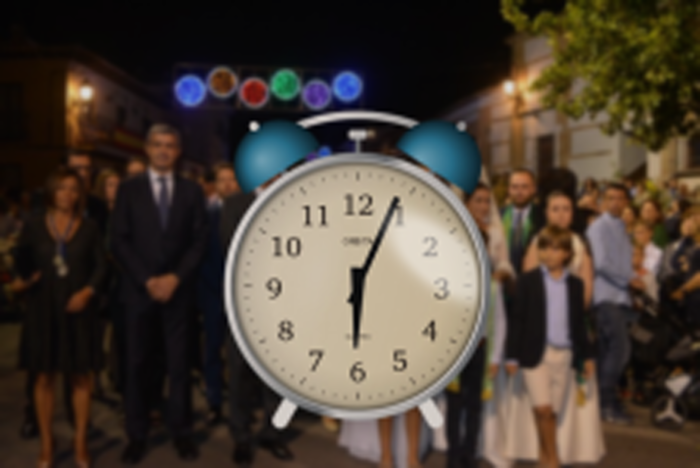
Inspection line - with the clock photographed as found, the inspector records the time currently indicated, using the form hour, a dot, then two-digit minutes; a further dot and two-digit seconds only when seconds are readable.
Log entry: 6.04
